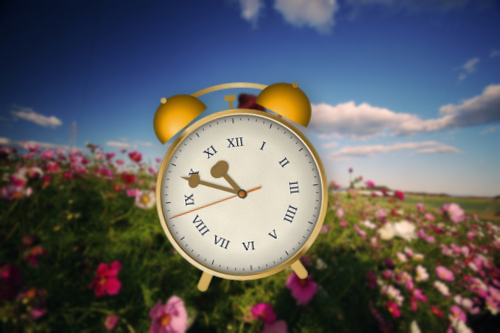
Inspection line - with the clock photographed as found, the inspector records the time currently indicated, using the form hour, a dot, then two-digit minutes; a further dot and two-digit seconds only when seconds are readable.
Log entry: 10.48.43
